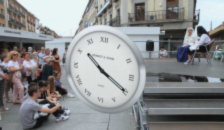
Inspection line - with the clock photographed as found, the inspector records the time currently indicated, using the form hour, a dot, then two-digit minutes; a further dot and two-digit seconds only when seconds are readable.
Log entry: 10.20
